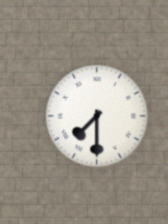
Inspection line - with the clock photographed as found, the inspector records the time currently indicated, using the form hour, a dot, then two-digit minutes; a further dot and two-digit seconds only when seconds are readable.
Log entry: 7.30
